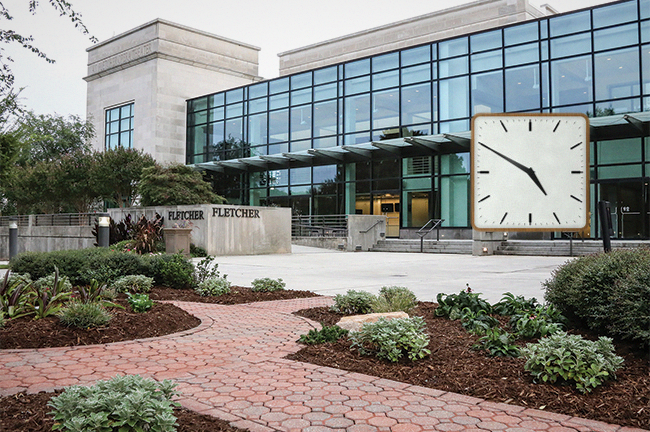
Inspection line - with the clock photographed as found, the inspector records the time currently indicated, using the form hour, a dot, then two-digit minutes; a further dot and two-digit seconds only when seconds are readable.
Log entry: 4.50
